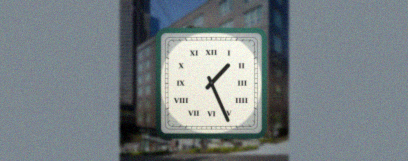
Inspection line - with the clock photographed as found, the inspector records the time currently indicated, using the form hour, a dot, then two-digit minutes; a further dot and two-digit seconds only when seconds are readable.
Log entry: 1.26
